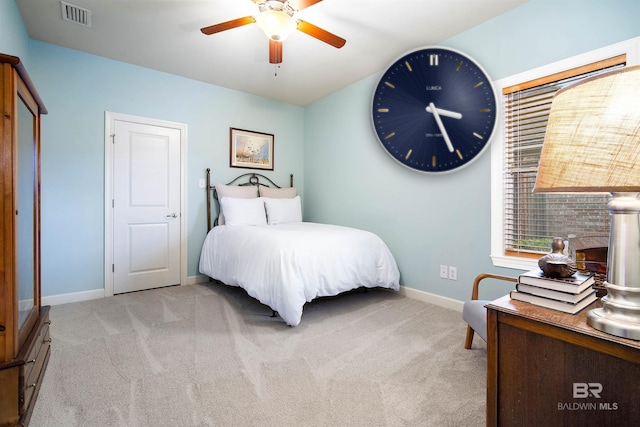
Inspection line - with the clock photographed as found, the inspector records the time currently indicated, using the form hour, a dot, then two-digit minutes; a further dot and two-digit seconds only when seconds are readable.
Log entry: 3.26
